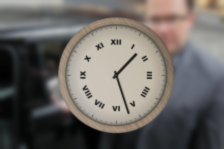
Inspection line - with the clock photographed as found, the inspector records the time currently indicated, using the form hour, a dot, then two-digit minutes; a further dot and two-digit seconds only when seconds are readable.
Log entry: 1.27
